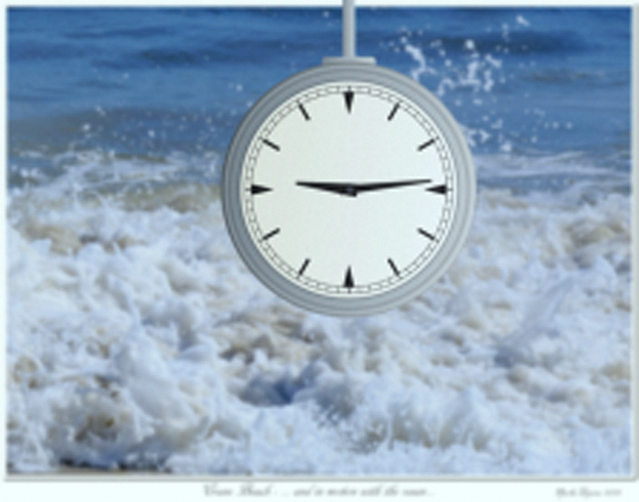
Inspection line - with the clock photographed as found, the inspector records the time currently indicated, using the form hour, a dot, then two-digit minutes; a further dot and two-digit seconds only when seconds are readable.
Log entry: 9.14
